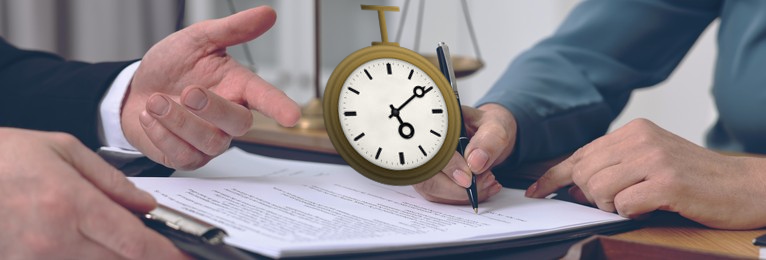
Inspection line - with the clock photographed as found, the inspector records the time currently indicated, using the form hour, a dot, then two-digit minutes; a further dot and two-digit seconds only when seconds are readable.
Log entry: 5.09
